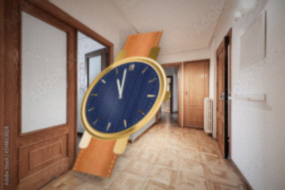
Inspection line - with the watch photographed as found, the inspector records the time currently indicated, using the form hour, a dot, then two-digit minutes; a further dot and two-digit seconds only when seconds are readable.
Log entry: 10.58
